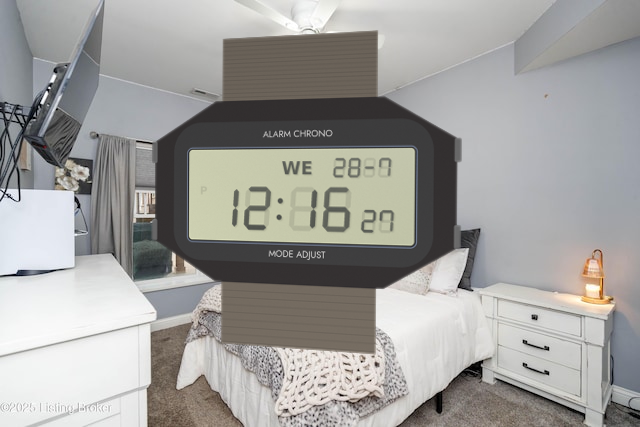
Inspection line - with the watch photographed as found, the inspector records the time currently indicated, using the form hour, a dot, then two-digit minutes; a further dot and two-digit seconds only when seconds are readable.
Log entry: 12.16.27
